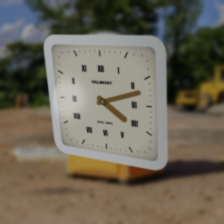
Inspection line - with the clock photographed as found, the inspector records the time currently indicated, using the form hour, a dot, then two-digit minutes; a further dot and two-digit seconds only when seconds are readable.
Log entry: 4.12
